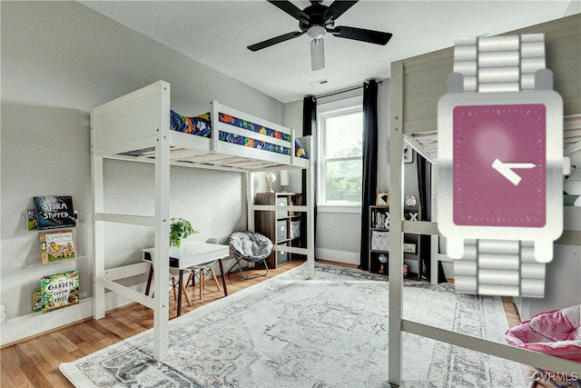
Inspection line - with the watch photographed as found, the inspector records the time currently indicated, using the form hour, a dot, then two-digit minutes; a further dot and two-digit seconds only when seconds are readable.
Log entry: 4.15
